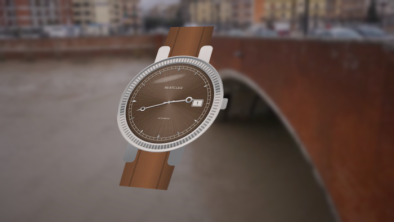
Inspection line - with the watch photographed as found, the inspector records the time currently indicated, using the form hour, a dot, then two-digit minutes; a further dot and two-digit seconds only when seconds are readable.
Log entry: 2.42
